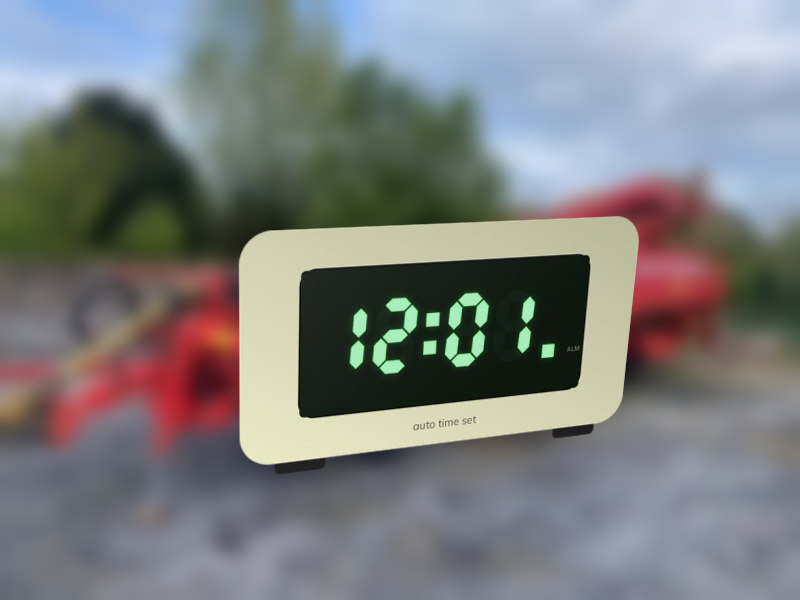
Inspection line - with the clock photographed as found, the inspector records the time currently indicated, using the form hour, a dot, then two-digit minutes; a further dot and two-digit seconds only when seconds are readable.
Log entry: 12.01
